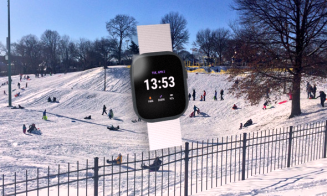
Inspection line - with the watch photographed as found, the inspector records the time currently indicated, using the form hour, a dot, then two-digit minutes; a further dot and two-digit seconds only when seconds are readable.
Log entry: 13.53
